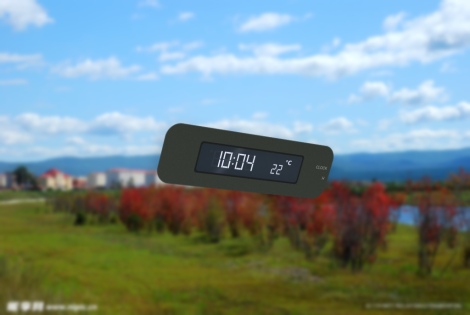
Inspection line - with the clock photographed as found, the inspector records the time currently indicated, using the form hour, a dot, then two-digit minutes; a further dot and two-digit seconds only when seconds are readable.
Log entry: 10.04
